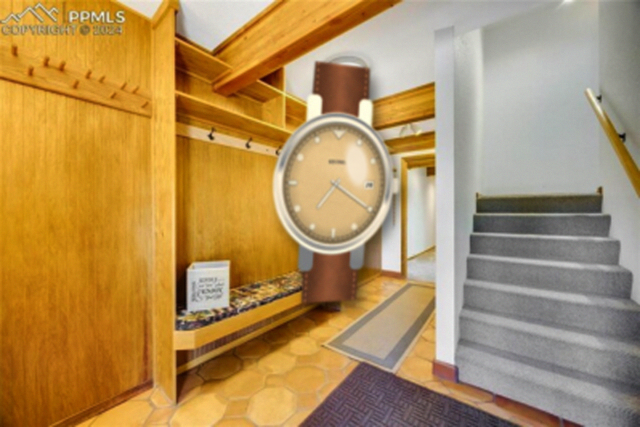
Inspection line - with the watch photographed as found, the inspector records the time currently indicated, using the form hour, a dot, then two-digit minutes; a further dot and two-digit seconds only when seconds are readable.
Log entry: 7.20
